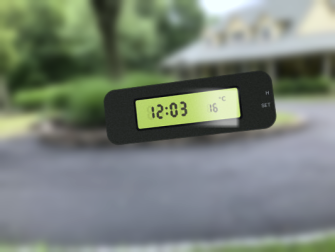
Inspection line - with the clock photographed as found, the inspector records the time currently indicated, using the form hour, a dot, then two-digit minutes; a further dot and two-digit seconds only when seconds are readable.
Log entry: 12.03
